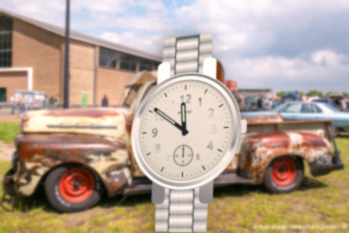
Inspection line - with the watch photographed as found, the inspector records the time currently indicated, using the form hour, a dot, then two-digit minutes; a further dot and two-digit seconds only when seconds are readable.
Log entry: 11.51
